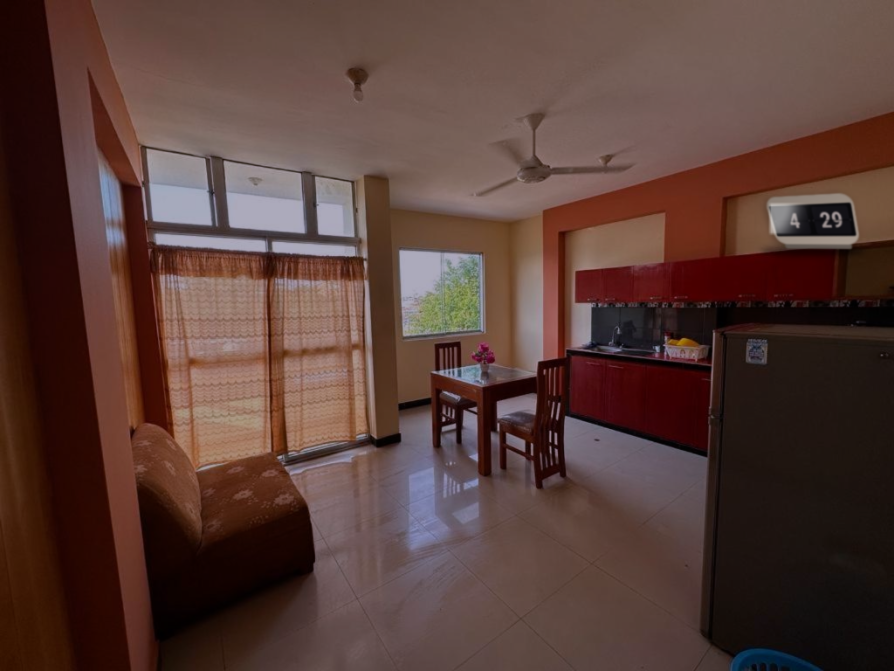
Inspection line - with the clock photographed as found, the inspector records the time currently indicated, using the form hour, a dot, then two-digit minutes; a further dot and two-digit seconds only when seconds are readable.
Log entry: 4.29
